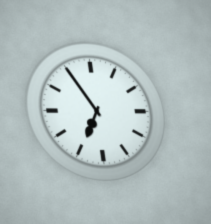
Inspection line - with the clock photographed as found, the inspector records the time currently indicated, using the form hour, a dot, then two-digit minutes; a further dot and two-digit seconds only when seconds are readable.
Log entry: 6.55
